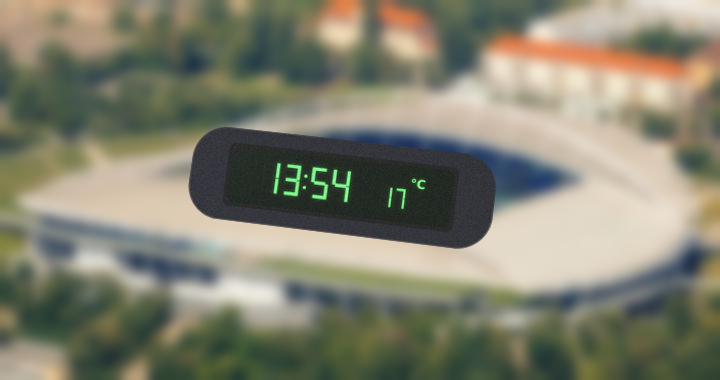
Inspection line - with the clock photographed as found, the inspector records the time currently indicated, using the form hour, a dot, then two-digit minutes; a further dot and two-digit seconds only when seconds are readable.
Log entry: 13.54
